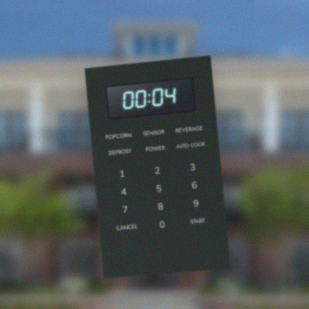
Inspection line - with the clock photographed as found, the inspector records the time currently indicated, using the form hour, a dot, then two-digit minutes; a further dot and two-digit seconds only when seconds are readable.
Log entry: 0.04
